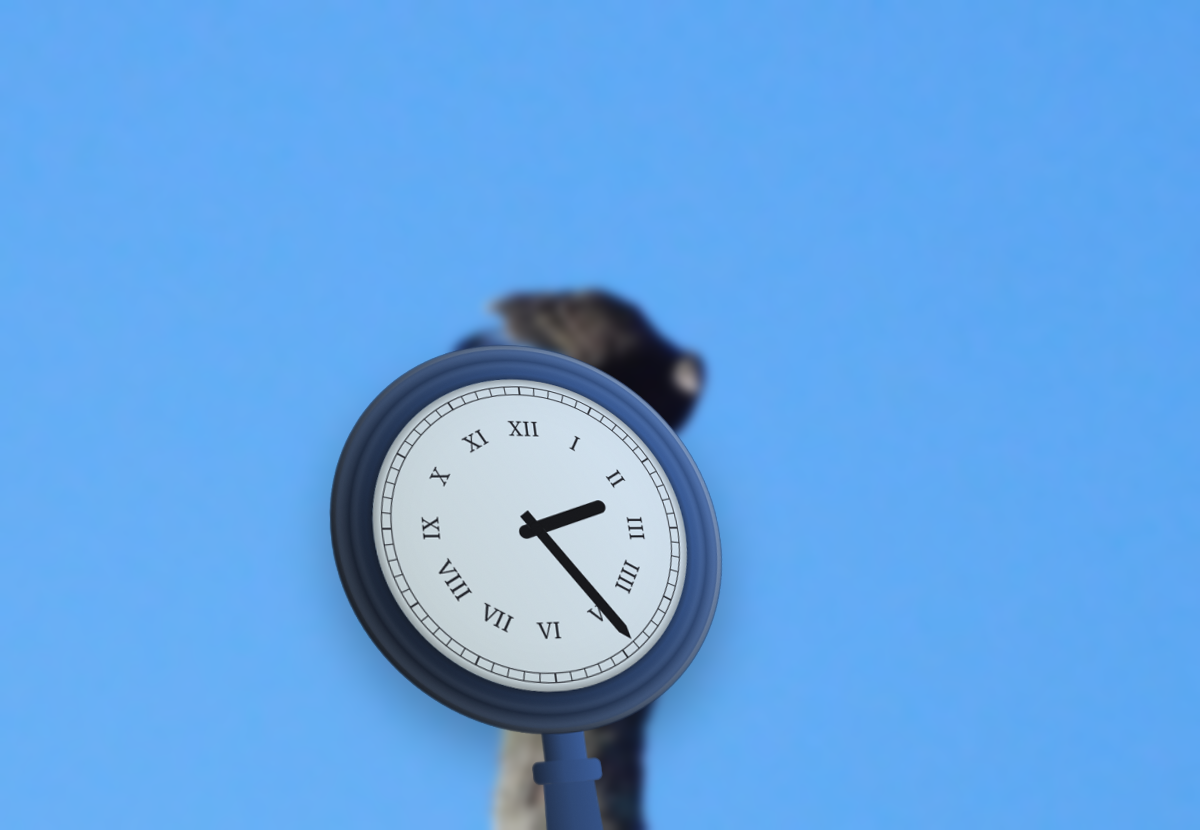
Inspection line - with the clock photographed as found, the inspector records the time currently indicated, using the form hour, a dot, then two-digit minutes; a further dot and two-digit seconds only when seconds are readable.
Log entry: 2.24
